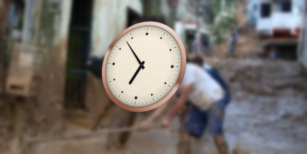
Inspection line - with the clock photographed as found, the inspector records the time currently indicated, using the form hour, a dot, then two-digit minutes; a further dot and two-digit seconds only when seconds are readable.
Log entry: 6.53
